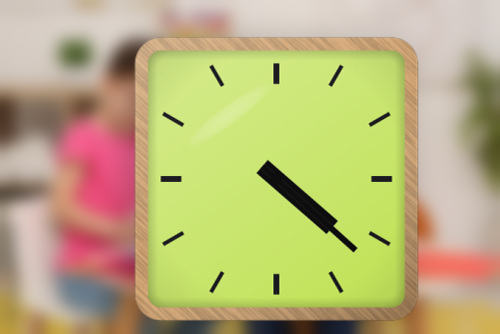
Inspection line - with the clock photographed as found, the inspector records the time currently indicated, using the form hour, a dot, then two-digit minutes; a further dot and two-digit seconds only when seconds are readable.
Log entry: 4.22
